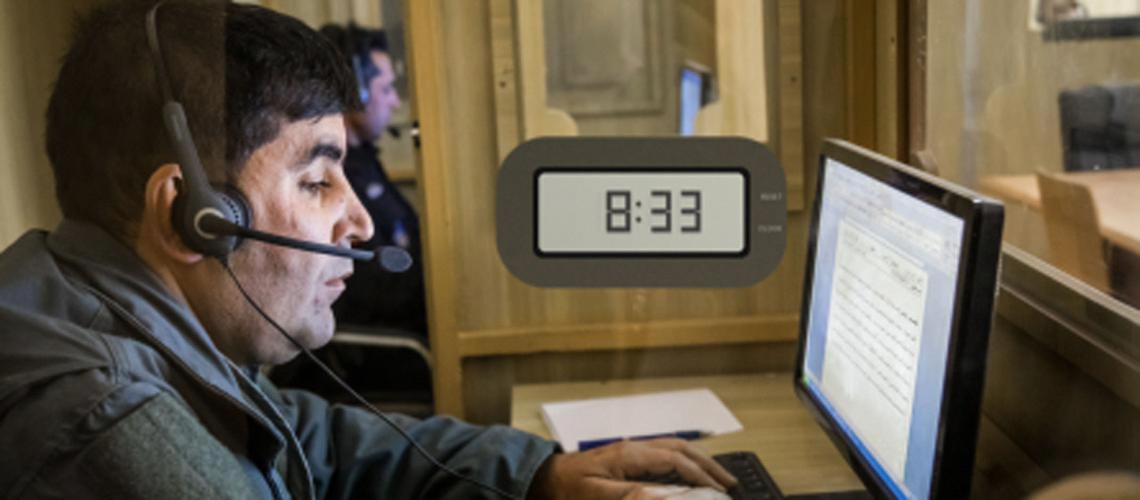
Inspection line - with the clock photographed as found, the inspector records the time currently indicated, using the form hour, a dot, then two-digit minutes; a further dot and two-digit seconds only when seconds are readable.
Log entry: 8.33
